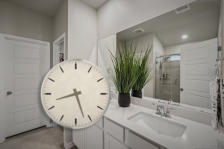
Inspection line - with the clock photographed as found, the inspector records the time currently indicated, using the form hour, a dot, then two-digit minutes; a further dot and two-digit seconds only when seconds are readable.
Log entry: 8.27
